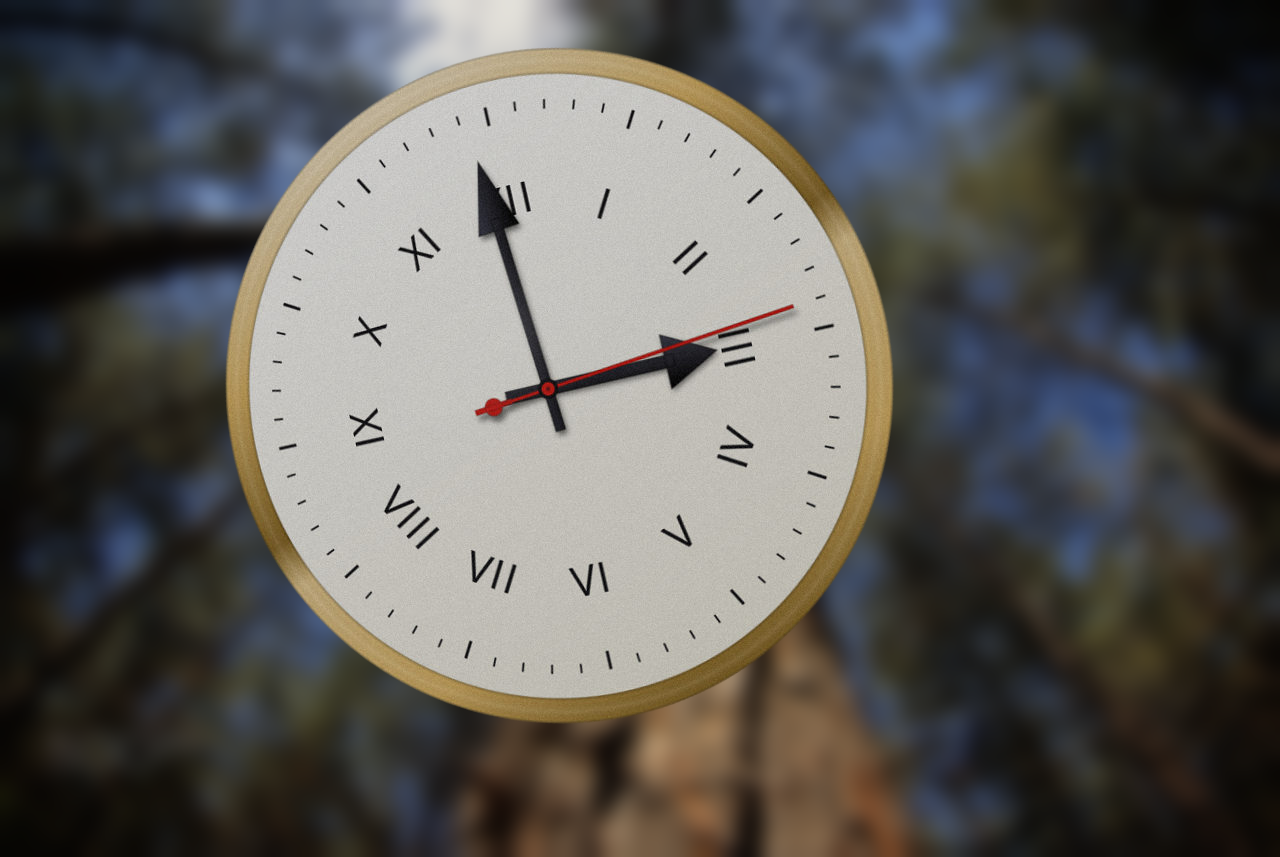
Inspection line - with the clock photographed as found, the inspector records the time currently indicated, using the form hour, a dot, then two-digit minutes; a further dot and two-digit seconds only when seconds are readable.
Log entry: 2.59.14
